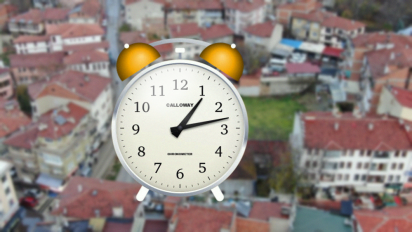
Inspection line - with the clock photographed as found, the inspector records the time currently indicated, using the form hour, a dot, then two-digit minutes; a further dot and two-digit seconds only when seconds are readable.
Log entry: 1.13
